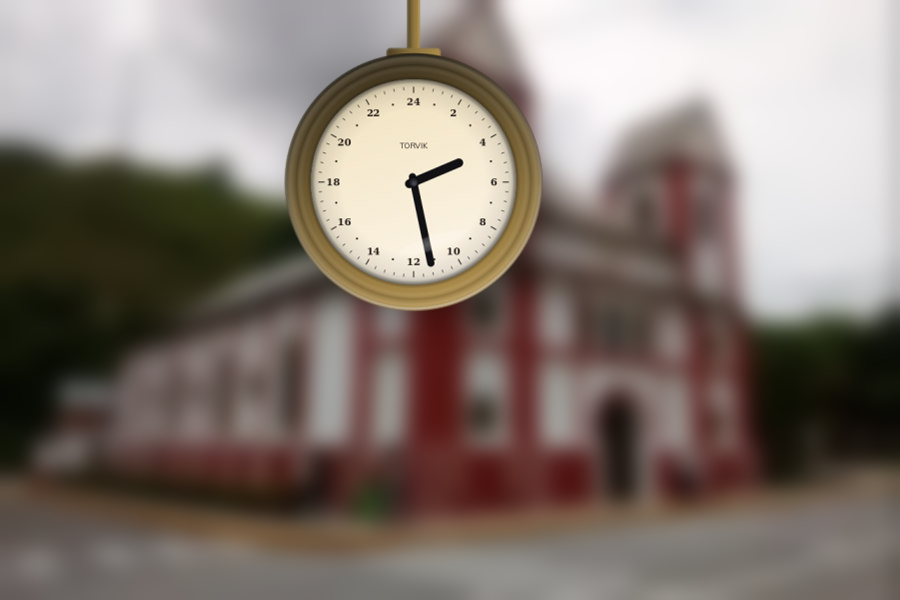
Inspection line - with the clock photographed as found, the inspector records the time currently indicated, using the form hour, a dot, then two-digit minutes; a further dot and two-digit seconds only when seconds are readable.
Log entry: 4.28
